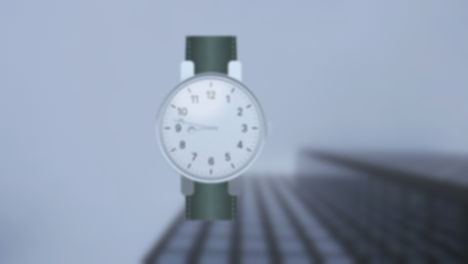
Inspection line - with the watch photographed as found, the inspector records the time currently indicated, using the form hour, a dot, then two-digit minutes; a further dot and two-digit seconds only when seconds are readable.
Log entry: 8.47
